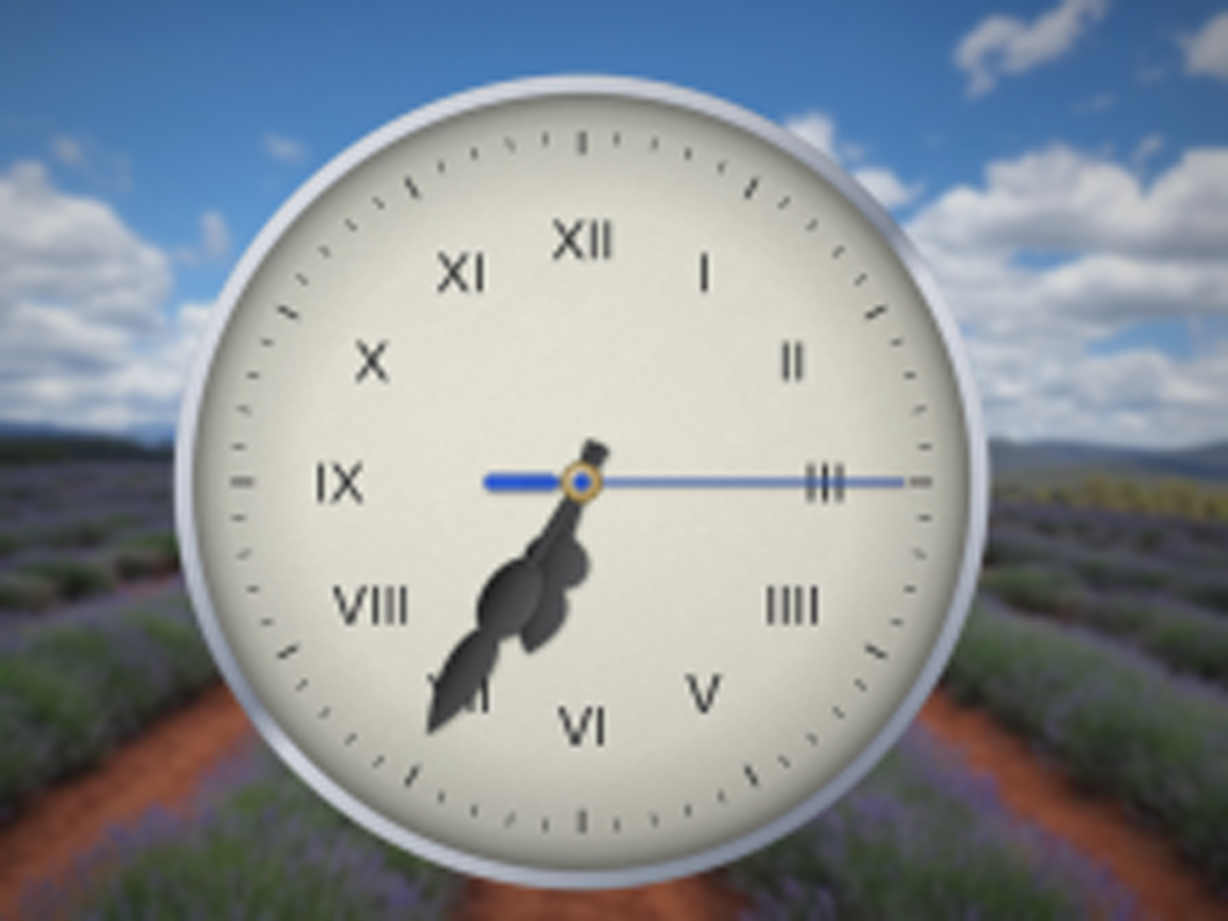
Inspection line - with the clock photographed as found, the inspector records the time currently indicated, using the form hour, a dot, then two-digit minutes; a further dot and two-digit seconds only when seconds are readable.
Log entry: 6.35.15
